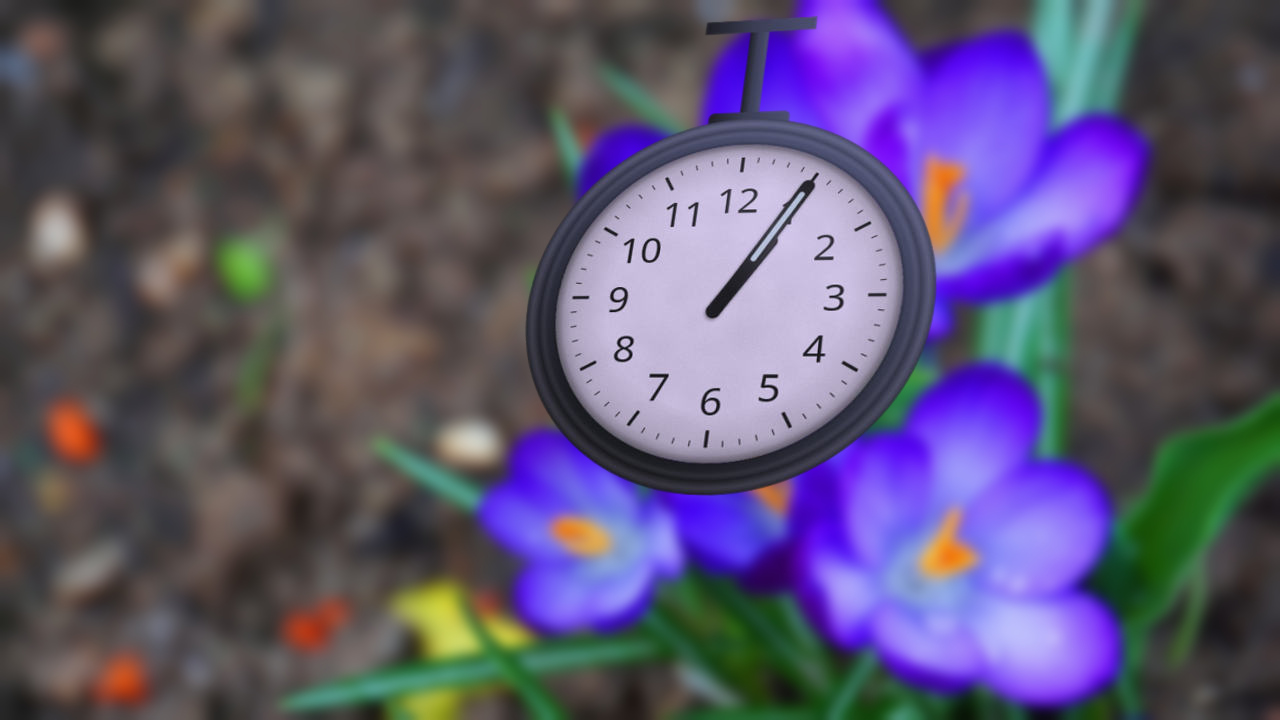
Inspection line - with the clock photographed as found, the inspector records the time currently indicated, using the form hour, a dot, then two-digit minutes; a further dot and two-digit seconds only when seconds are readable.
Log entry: 1.05
